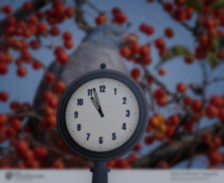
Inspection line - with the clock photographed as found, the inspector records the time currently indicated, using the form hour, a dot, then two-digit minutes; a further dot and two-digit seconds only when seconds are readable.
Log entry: 10.57
